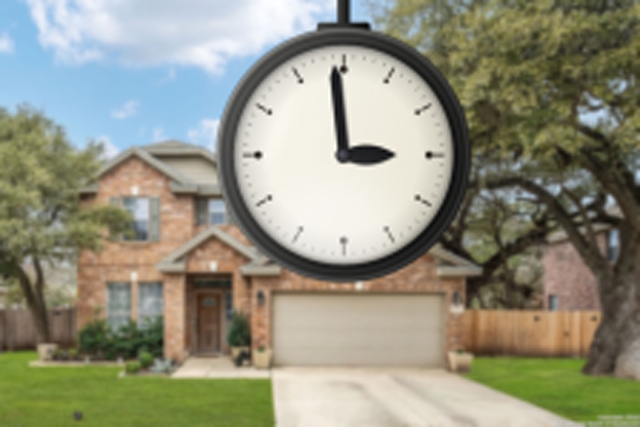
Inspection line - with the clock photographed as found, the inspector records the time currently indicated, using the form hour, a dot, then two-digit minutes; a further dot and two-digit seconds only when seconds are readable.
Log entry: 2.59
